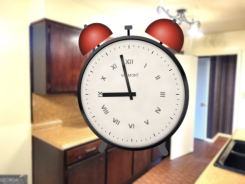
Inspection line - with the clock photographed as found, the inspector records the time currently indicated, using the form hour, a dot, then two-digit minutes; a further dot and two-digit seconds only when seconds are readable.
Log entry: 8.58
